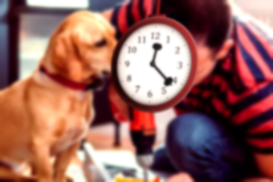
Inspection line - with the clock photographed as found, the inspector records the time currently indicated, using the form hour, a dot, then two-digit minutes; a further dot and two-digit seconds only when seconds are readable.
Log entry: 12.22
